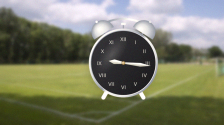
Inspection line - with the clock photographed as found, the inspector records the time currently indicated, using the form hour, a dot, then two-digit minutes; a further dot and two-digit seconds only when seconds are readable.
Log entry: 9.16
